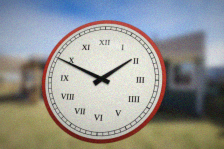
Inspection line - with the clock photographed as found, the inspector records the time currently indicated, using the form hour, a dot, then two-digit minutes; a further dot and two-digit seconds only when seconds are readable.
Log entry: 1.49
